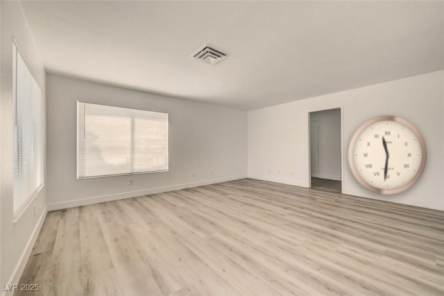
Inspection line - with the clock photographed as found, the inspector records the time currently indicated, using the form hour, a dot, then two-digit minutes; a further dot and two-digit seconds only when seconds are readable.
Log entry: 11.31
